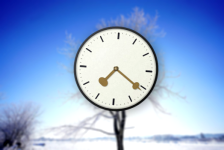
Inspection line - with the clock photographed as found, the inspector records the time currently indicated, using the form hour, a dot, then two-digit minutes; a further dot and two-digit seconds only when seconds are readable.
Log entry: 7.21
